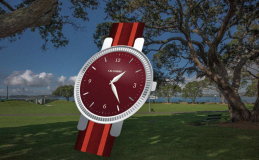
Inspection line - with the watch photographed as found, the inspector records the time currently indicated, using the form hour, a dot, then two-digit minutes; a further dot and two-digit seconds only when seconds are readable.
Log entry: 1.24
